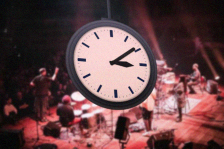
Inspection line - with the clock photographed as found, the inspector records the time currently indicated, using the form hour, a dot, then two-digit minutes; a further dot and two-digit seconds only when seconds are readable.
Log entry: 3.09
